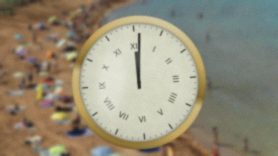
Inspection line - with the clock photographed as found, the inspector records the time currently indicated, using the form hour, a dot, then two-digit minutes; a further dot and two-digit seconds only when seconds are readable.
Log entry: 12.01
